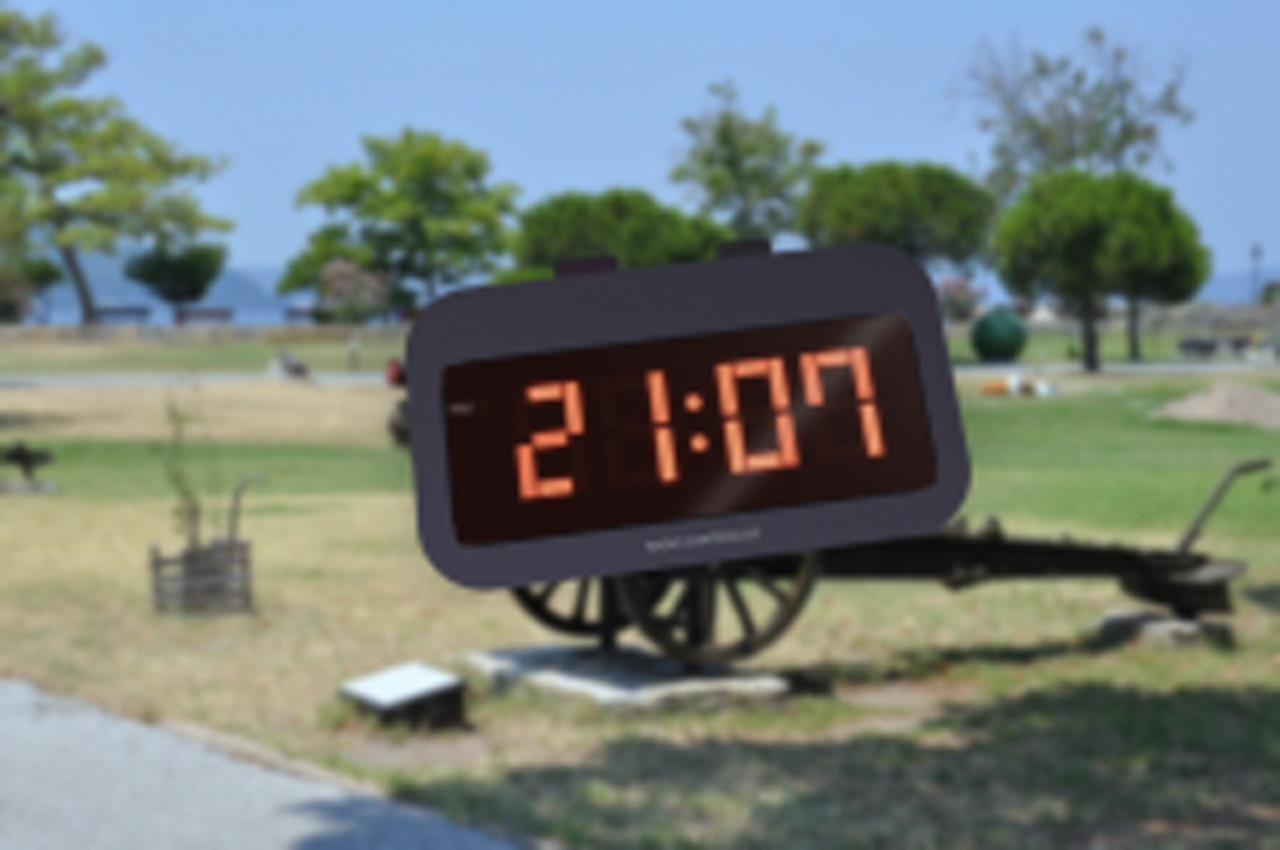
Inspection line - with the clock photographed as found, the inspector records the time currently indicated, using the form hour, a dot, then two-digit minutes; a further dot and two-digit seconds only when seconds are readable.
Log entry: 21.07
